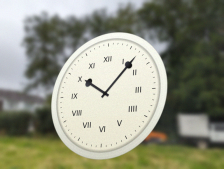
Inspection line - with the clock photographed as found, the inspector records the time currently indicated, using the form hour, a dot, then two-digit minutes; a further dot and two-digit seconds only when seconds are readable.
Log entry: 10.07
